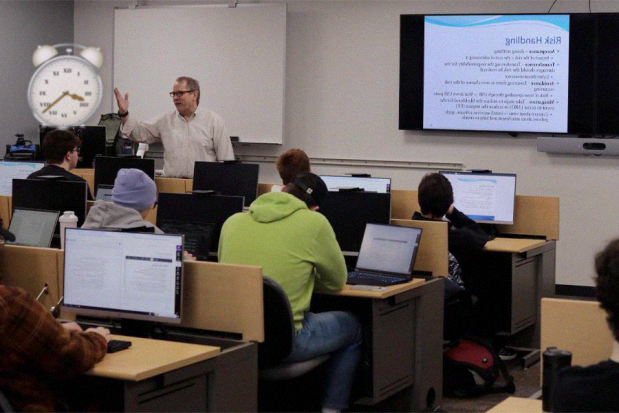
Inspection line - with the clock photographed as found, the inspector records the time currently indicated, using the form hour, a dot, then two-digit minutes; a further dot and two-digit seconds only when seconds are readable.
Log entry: 3.38
